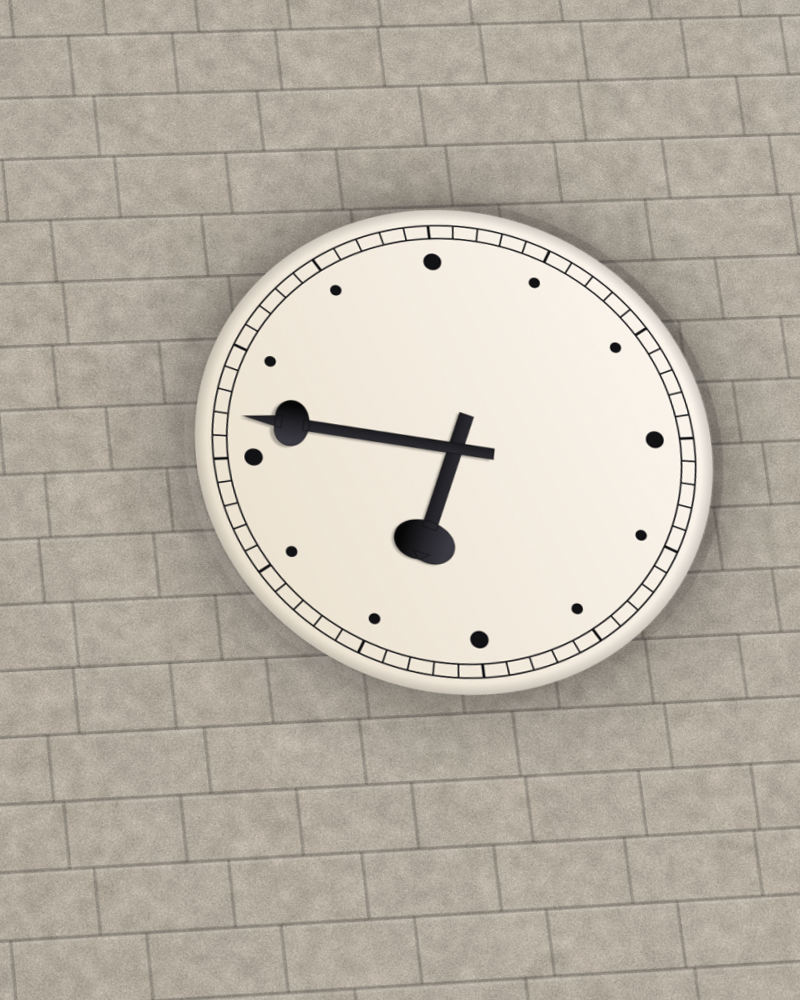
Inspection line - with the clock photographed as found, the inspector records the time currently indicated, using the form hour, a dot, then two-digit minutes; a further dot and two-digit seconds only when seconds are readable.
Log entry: 6.47
